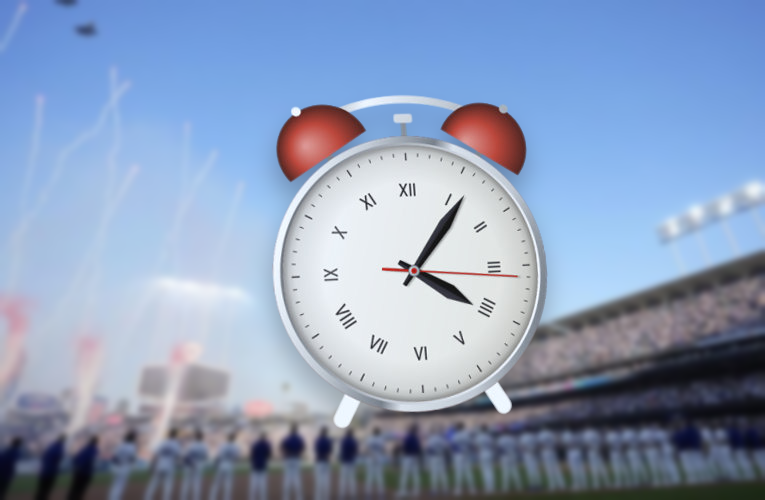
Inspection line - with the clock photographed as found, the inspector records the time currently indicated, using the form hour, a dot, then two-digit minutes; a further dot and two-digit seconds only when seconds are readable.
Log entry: 4.06.16
